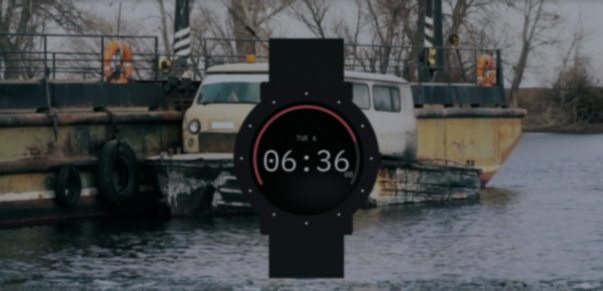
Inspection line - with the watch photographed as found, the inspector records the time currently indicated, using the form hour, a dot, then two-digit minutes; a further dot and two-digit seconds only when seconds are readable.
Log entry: 6.36
